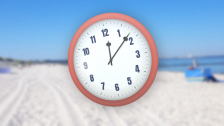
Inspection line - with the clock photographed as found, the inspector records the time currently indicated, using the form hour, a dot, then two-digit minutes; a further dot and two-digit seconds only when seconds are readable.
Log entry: 12.08
